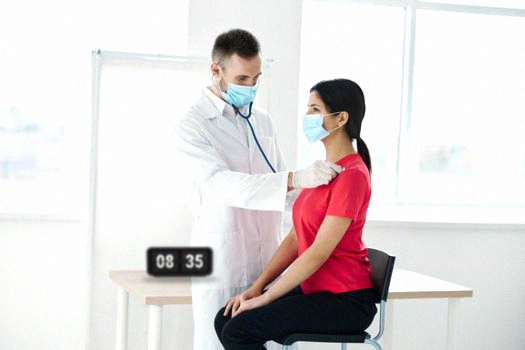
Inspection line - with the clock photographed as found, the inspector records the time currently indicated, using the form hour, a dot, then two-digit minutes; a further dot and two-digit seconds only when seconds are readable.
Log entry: 8.35
